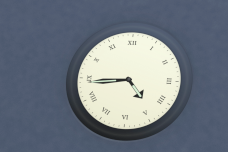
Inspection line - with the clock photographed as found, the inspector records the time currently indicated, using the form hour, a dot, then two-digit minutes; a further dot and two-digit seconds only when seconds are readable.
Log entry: 4.44
